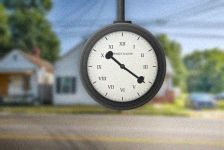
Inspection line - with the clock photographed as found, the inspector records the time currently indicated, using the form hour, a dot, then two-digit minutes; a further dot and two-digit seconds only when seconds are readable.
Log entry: 10.21
